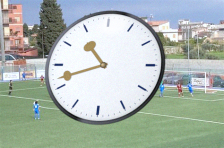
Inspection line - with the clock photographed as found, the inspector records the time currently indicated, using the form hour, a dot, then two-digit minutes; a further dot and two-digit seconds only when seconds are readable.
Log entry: 10.42
